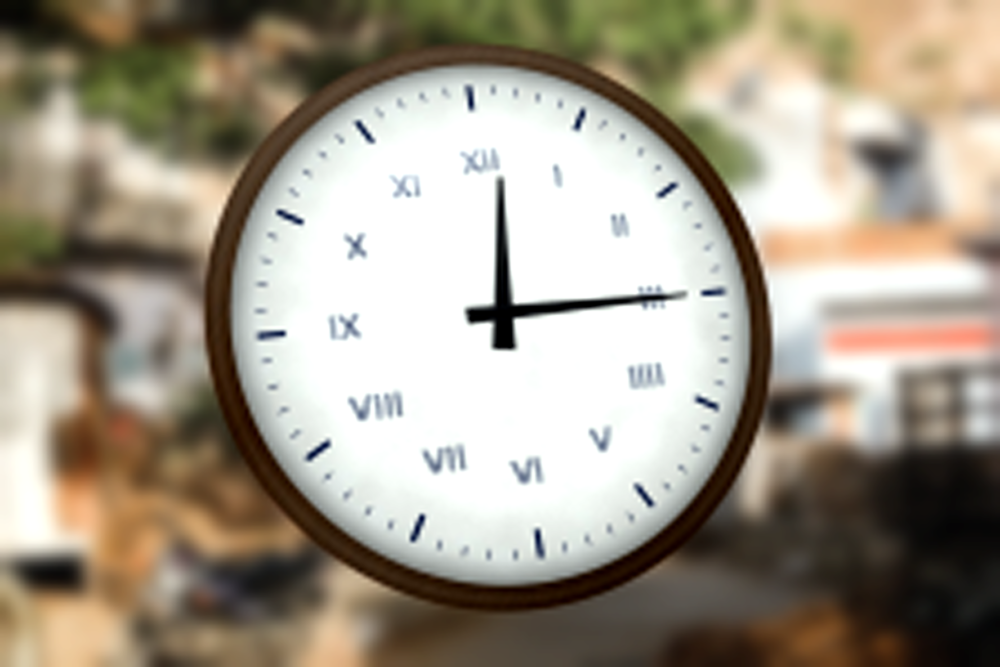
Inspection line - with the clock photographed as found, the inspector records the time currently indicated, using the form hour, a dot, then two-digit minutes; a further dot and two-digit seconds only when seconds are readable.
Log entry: 12.15
